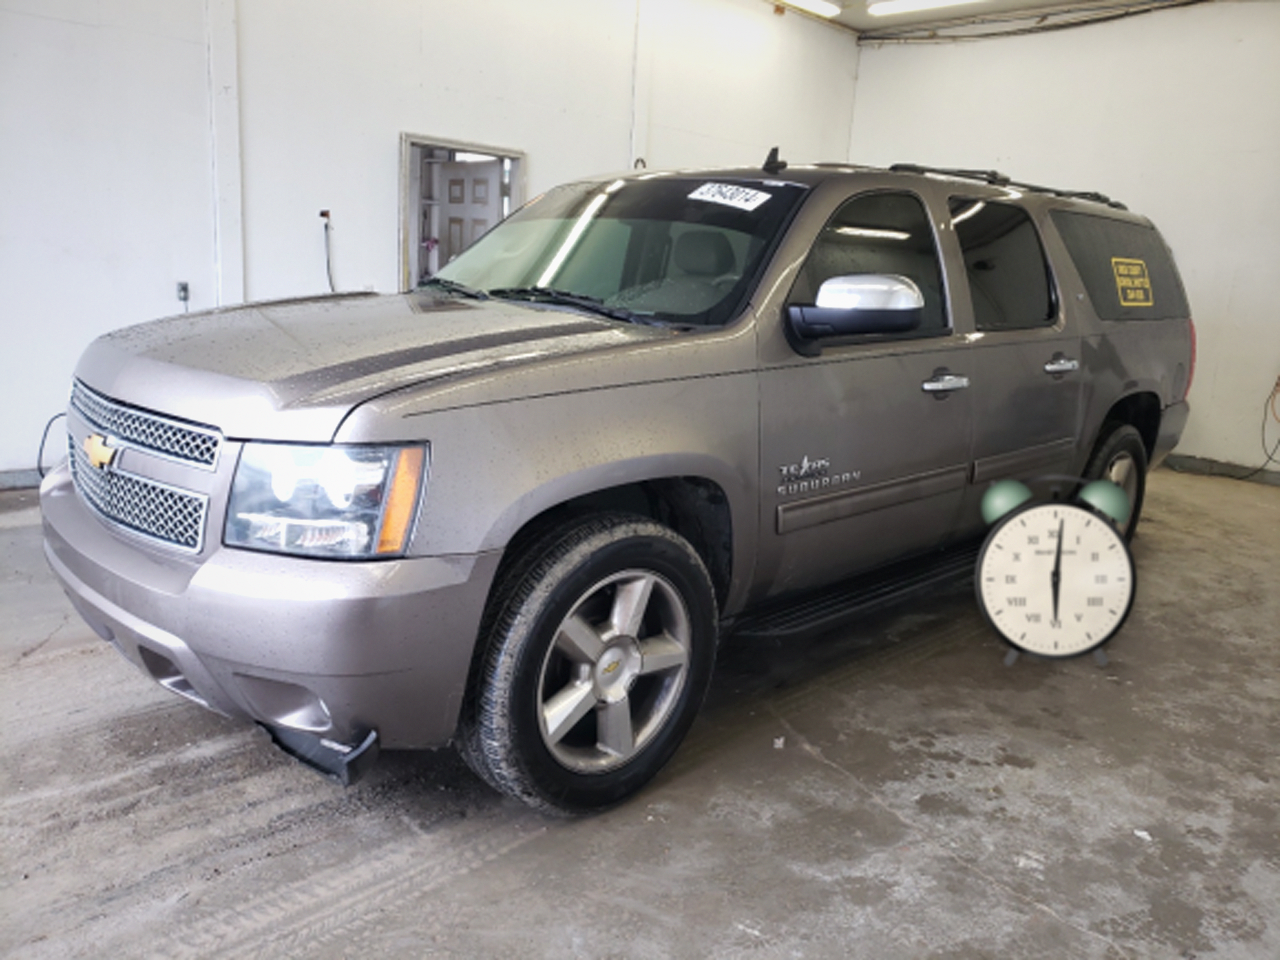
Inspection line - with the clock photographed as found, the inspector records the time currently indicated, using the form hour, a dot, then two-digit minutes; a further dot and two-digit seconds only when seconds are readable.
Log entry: 6.01
